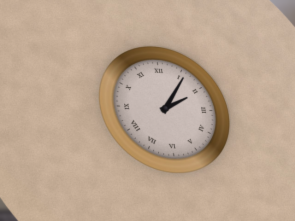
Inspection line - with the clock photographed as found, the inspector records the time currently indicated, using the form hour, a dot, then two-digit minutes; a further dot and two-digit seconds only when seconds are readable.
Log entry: 2.06
